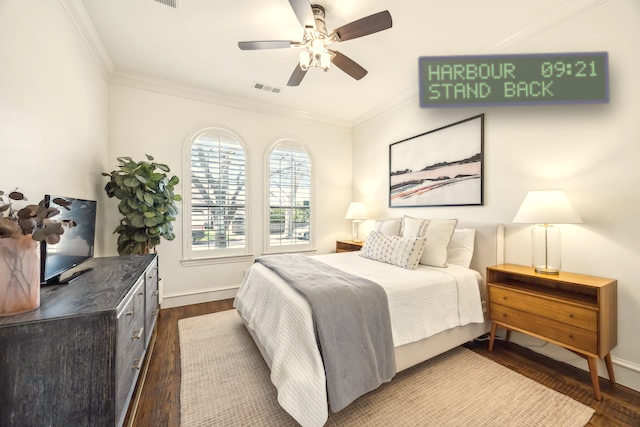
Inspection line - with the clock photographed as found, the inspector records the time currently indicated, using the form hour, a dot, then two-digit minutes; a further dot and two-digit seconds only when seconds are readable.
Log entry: 9.21
